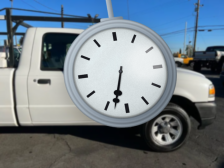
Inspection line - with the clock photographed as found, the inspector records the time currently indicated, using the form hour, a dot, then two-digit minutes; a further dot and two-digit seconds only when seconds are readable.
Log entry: 6.33
